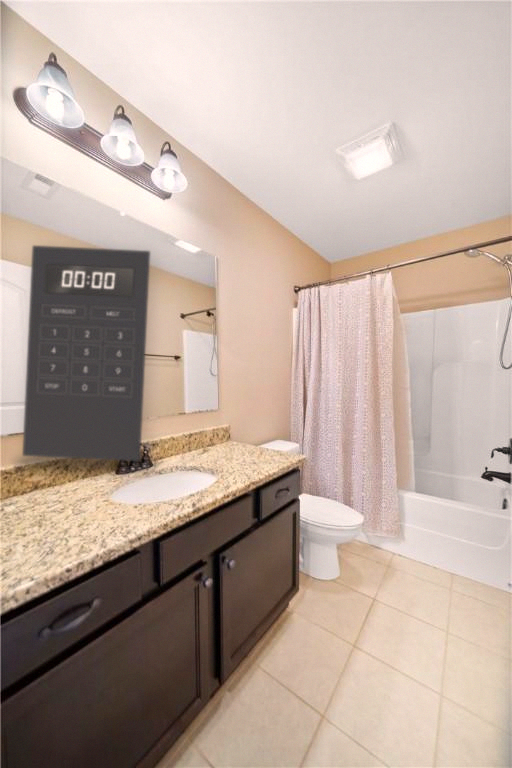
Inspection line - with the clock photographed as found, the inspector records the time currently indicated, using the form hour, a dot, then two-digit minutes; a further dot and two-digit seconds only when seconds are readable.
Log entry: 0.00
